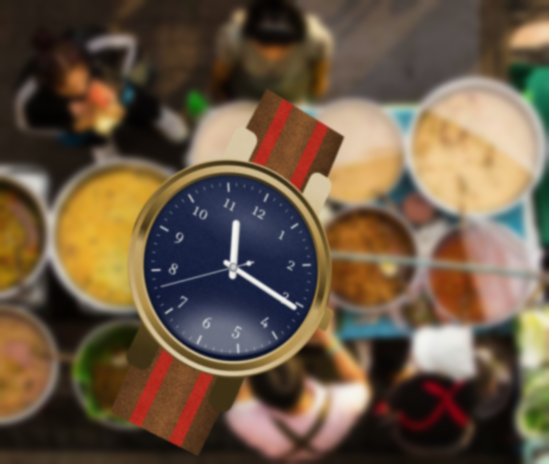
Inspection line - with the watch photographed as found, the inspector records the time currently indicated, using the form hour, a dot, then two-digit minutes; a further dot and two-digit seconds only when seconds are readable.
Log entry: 11.15.38
